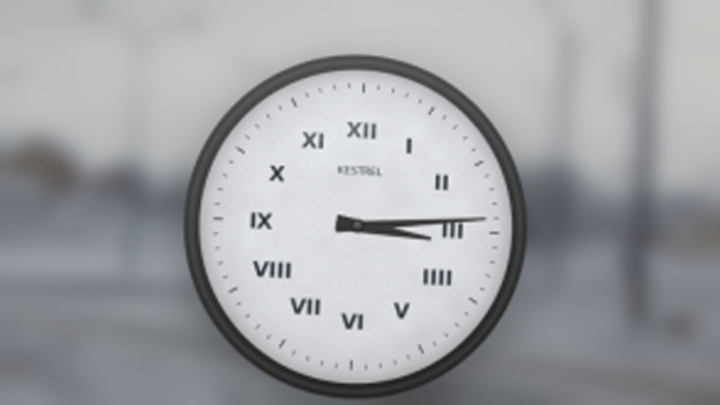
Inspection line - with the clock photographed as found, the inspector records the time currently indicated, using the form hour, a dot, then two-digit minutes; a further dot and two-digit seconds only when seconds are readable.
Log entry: 3.14
